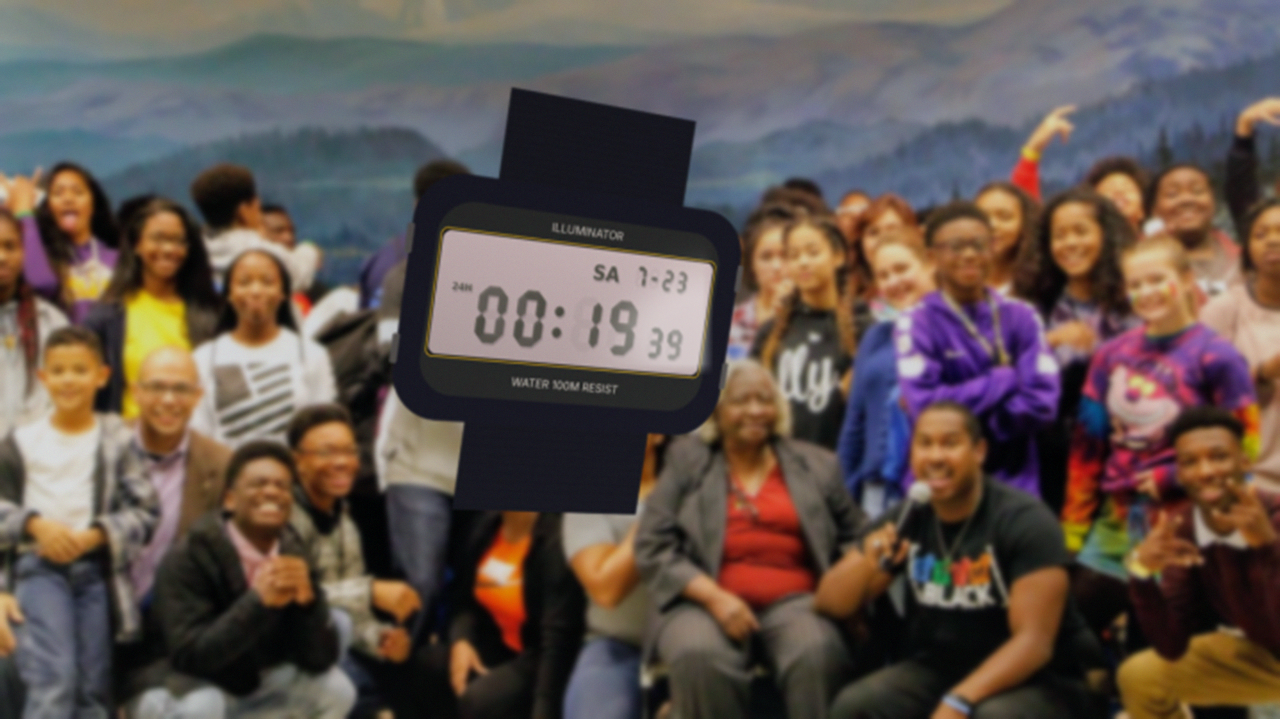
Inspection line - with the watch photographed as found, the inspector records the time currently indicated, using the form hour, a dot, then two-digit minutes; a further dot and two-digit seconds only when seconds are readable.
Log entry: 0.19.39
